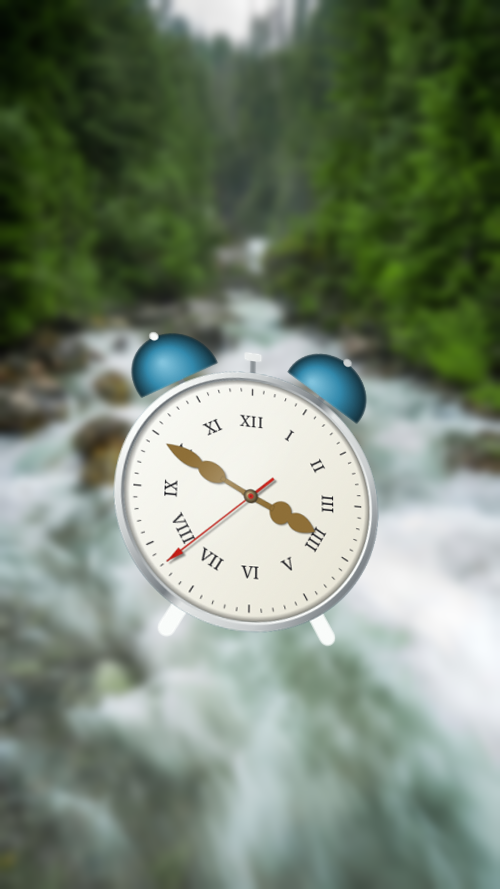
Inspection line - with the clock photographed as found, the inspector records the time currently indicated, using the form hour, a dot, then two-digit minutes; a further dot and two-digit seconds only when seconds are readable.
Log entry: 3.49.38
